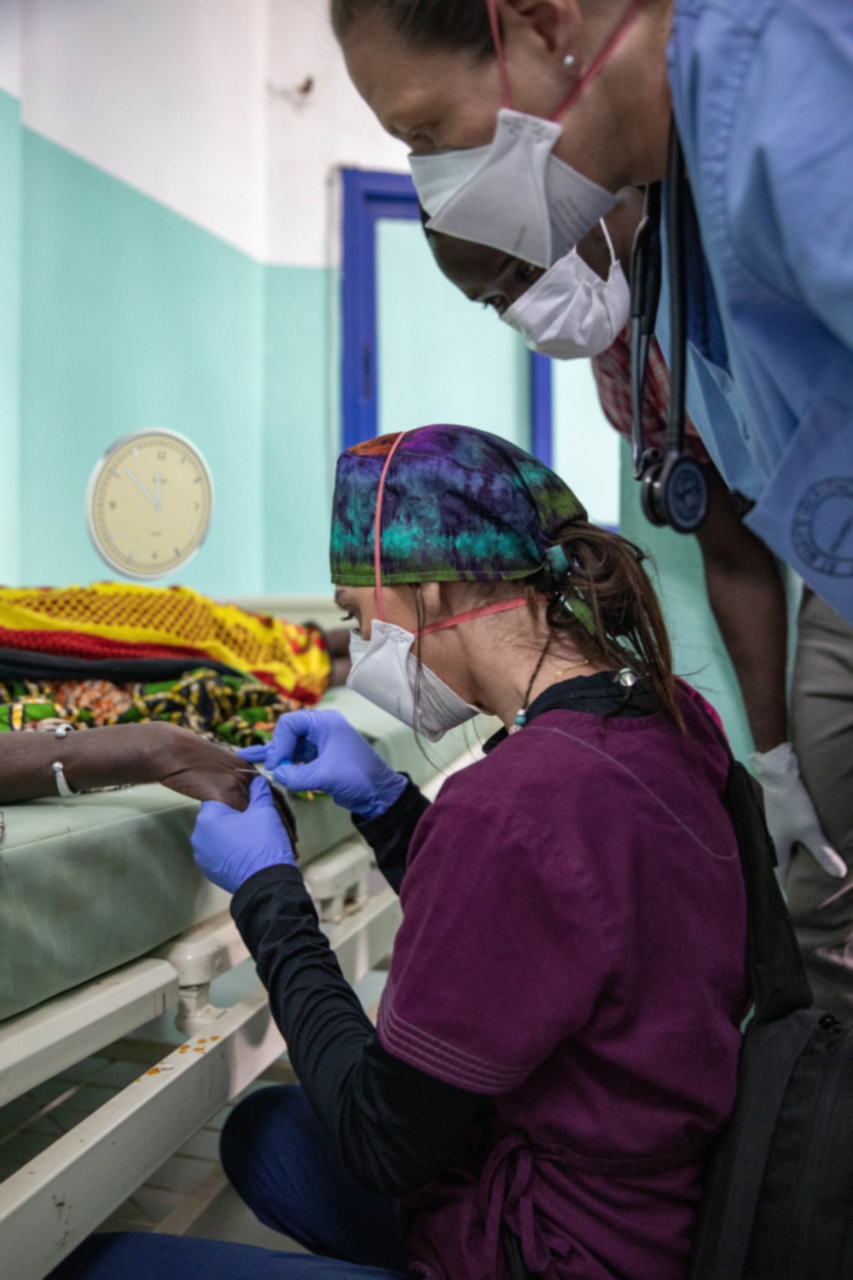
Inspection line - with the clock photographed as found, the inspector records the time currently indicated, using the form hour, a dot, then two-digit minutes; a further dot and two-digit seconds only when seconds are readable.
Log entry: 11.52
